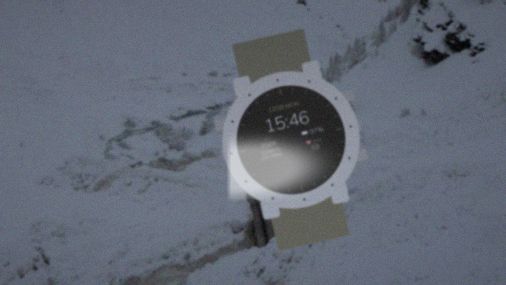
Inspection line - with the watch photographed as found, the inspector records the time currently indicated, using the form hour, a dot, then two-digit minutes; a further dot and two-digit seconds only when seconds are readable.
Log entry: 15.46
